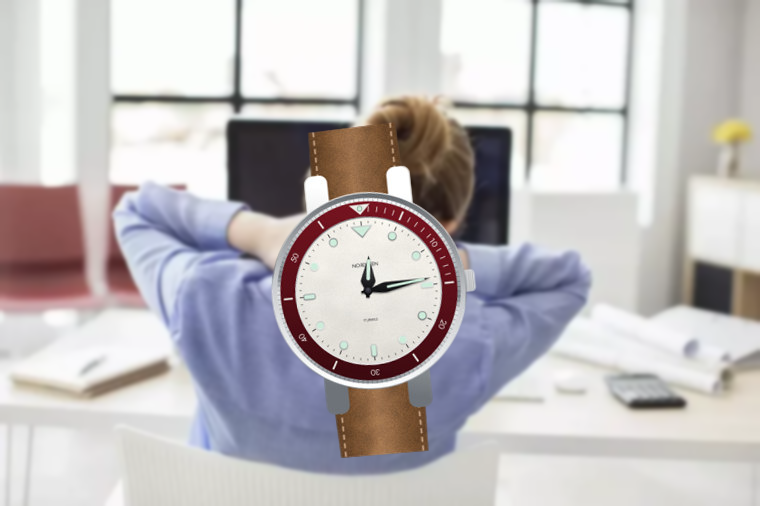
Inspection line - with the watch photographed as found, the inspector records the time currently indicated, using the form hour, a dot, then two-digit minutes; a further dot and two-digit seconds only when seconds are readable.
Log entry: 12.14
